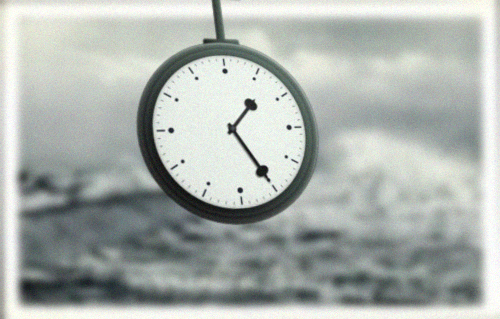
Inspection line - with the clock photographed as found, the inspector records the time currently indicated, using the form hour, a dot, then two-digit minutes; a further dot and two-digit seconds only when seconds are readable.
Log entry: 1.25
